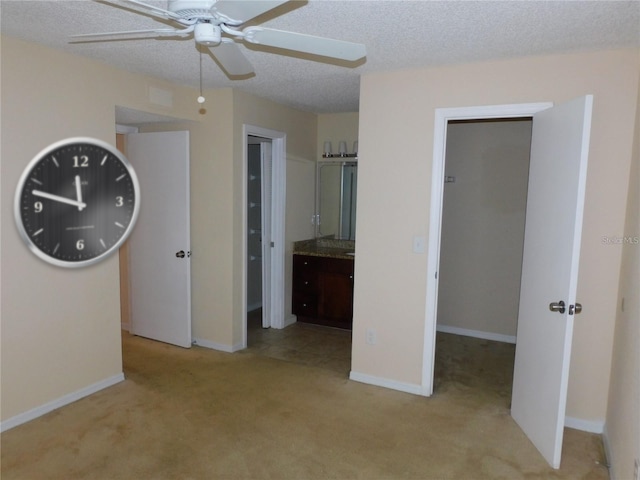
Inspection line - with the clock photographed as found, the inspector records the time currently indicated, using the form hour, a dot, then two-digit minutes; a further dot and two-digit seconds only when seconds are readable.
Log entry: 11.48
